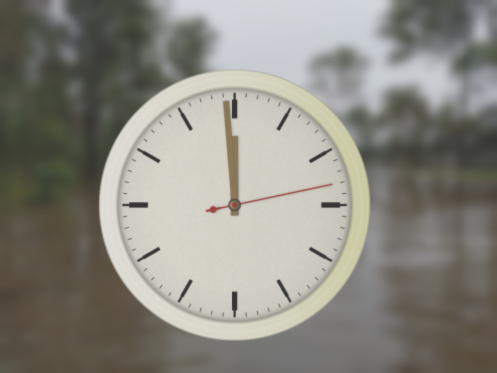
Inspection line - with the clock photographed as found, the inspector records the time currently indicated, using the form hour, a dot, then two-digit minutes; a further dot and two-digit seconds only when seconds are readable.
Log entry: 11.59.13
